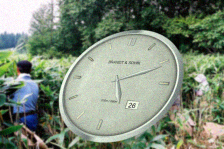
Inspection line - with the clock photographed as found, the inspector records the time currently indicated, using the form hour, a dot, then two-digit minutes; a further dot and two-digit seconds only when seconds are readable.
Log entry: 5.11
